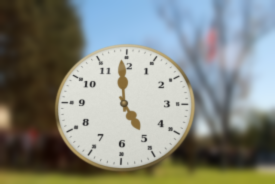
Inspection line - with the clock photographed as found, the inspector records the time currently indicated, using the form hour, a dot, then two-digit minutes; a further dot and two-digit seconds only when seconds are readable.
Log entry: 4.59
